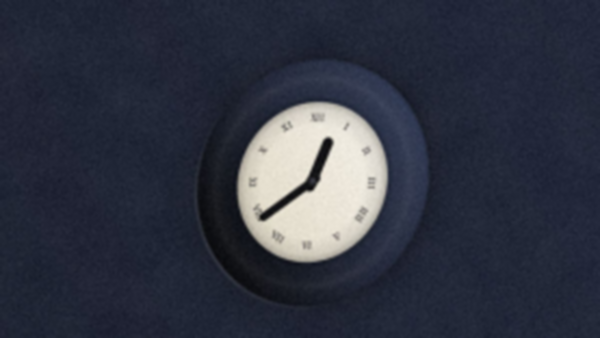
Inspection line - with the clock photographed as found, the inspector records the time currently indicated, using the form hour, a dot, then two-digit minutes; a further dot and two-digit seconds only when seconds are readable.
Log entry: 12.39
